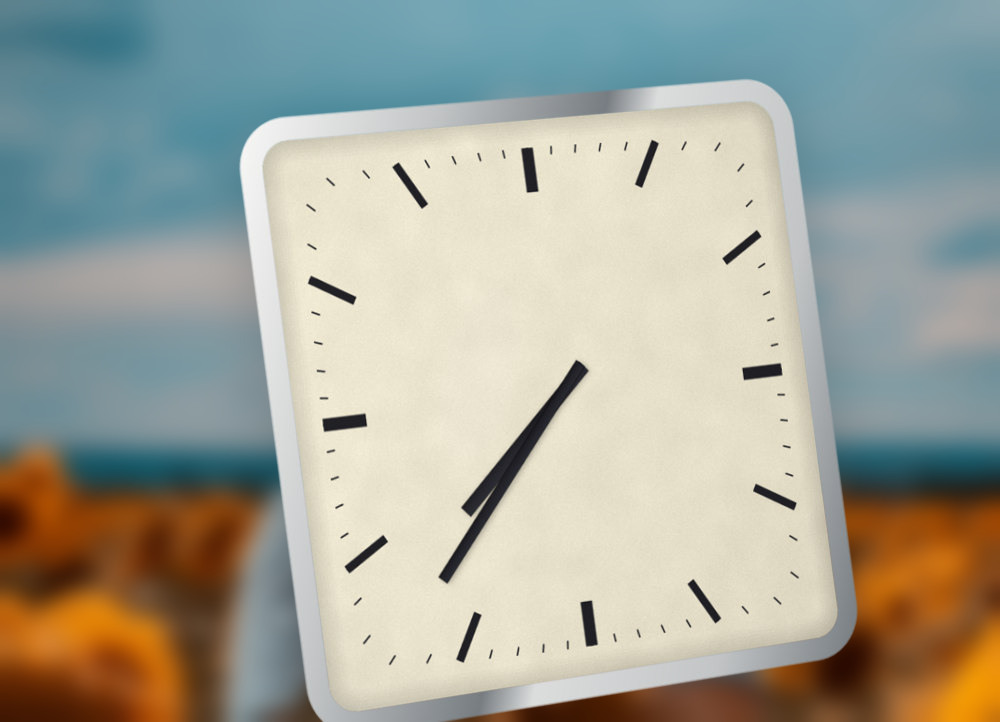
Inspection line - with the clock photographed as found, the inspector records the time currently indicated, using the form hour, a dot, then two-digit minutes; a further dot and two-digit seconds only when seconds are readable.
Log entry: 7.37
